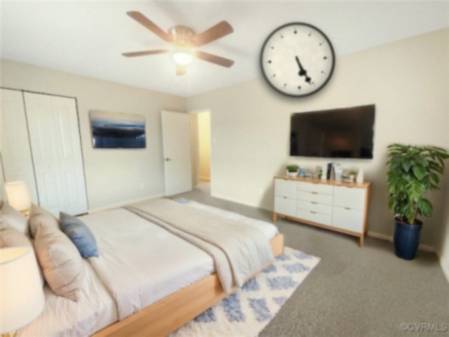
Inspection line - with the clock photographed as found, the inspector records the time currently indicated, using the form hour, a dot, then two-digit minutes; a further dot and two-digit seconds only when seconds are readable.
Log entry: 5.26
